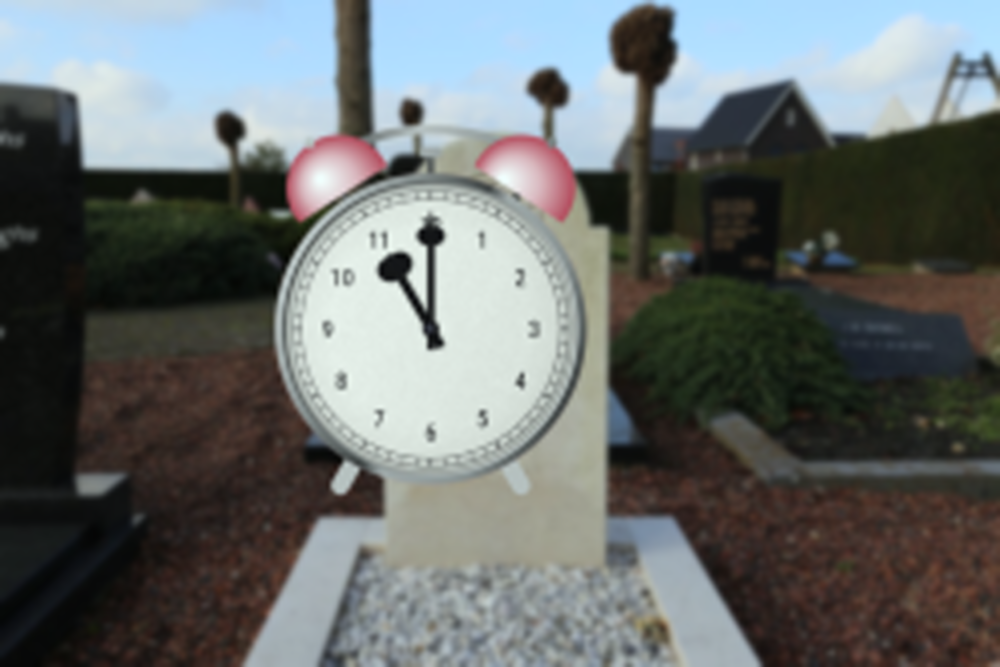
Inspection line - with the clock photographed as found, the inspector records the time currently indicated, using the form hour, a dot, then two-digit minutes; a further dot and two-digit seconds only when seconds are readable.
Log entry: 11.00
